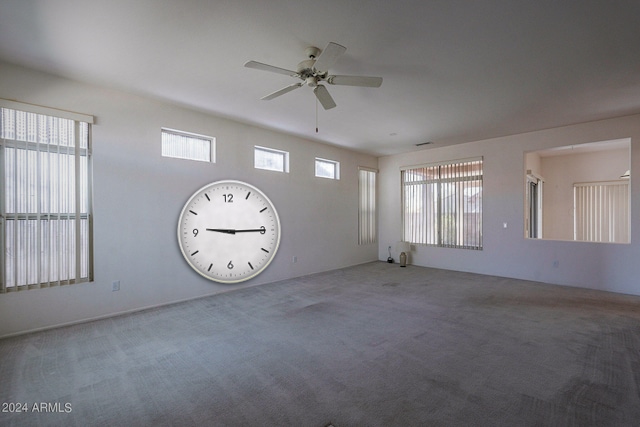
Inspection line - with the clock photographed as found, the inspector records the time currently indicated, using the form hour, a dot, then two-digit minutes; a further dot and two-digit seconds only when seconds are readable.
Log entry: 9.15
